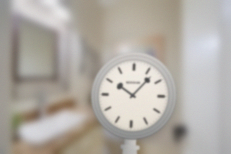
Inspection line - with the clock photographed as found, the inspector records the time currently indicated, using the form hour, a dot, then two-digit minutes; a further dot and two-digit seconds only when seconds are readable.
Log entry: 10.07
